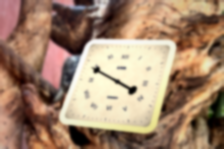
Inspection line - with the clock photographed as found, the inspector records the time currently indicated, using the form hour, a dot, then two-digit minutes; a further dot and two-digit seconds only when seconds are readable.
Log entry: 3.49
